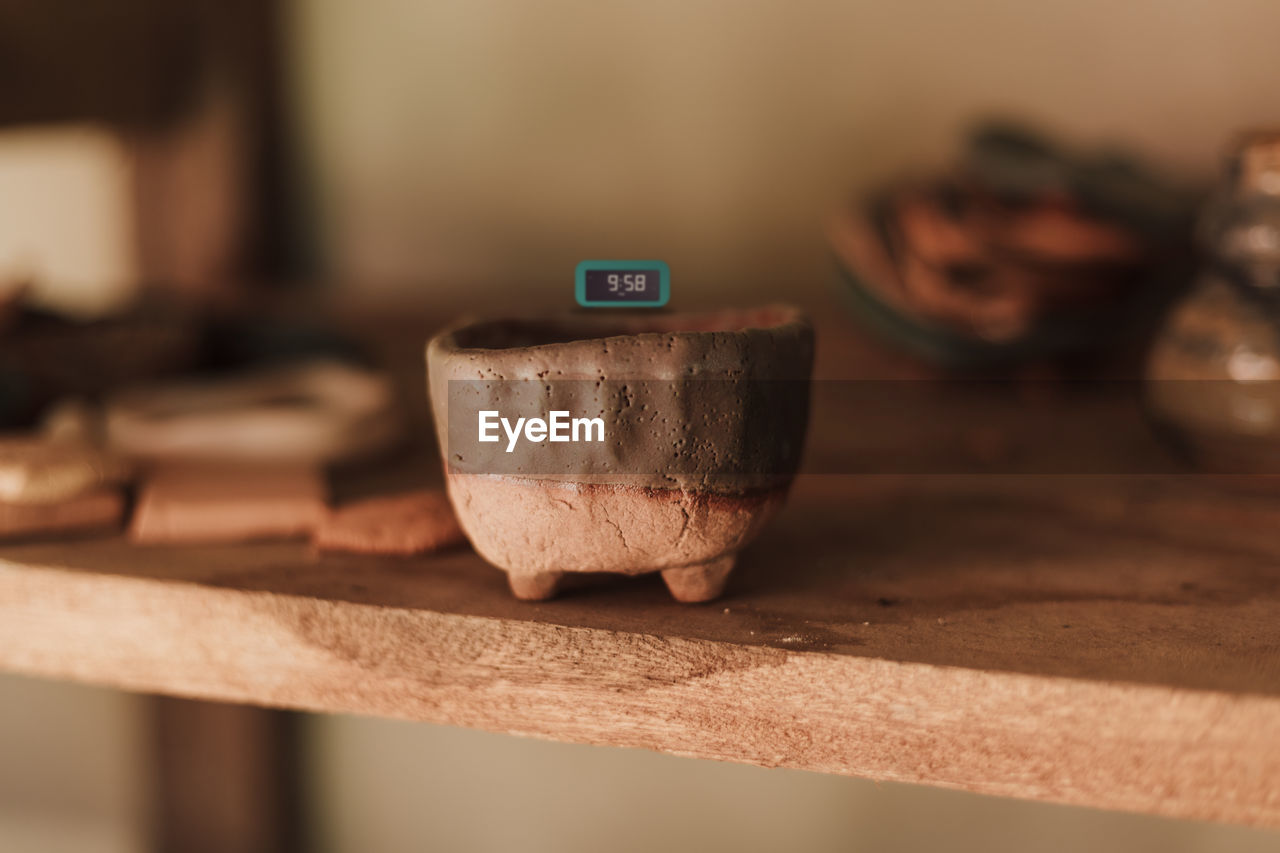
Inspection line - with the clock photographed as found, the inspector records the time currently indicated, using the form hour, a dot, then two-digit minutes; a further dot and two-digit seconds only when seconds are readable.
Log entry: 9.58
